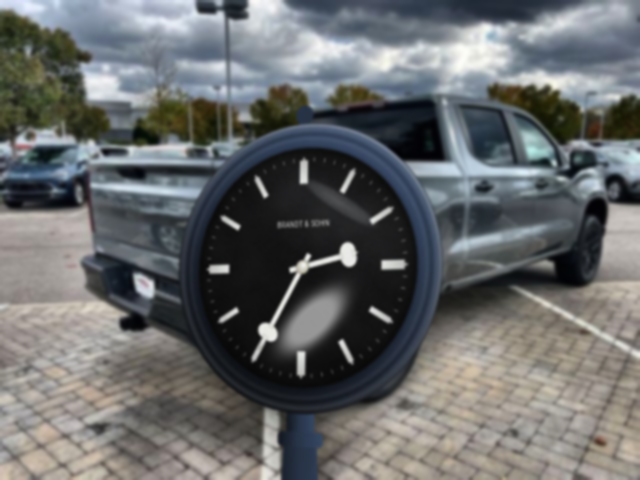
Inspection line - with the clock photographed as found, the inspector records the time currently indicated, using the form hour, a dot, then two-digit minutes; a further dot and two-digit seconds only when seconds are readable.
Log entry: 2.35
